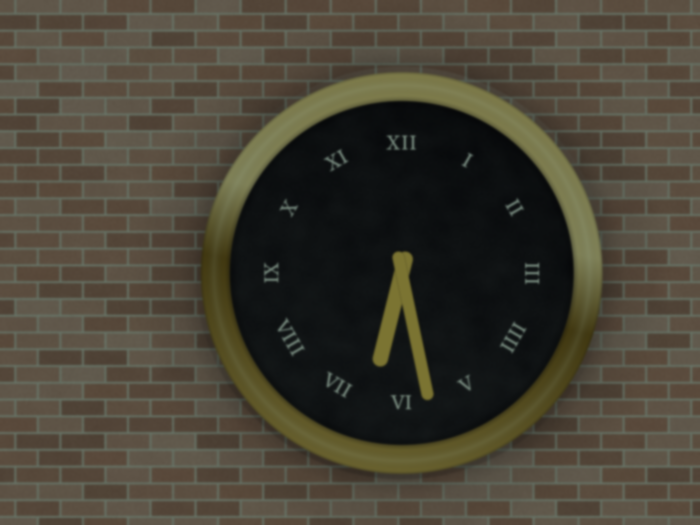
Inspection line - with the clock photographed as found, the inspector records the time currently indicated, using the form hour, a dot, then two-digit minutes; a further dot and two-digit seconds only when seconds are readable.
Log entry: 6.28
